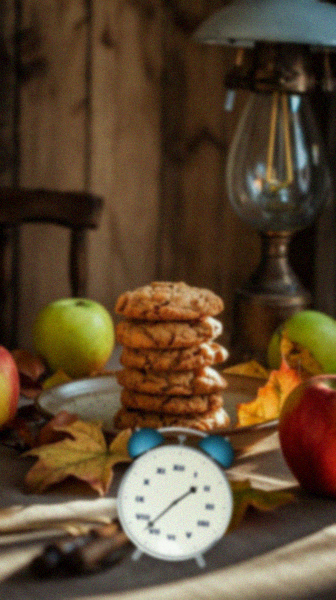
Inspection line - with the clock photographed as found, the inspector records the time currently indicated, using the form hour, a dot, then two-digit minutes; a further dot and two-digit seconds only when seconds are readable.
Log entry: 1.37
